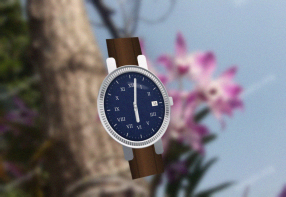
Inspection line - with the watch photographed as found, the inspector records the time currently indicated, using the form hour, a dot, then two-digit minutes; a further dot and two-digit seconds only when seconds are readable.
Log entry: 6.02
